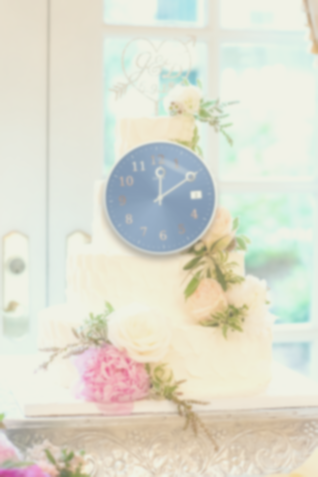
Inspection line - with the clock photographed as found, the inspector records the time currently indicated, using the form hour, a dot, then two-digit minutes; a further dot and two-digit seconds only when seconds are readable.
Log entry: 12.10
